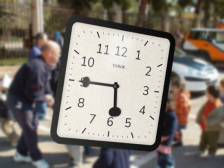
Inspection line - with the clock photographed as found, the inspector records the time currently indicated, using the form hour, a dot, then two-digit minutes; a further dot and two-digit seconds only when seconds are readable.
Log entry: 5.45
